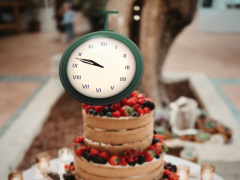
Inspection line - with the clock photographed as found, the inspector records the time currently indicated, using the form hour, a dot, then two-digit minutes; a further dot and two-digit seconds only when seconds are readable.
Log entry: 9.48
